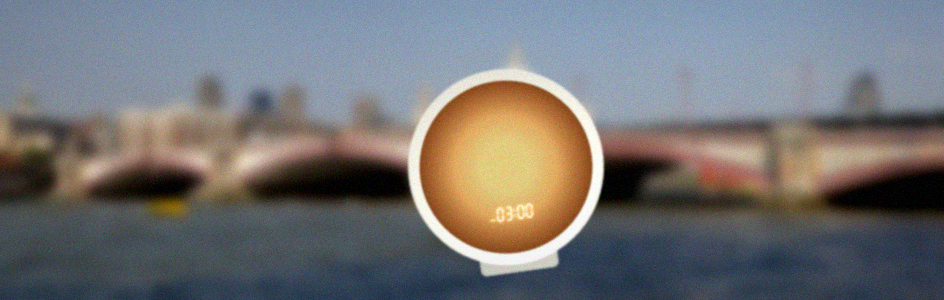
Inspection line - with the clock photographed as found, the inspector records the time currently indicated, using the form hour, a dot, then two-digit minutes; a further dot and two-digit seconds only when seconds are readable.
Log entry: 3.00
